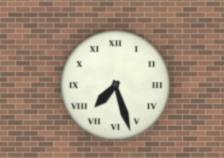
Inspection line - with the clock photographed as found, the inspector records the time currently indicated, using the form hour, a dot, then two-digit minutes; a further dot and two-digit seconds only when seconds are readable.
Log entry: 7.27
